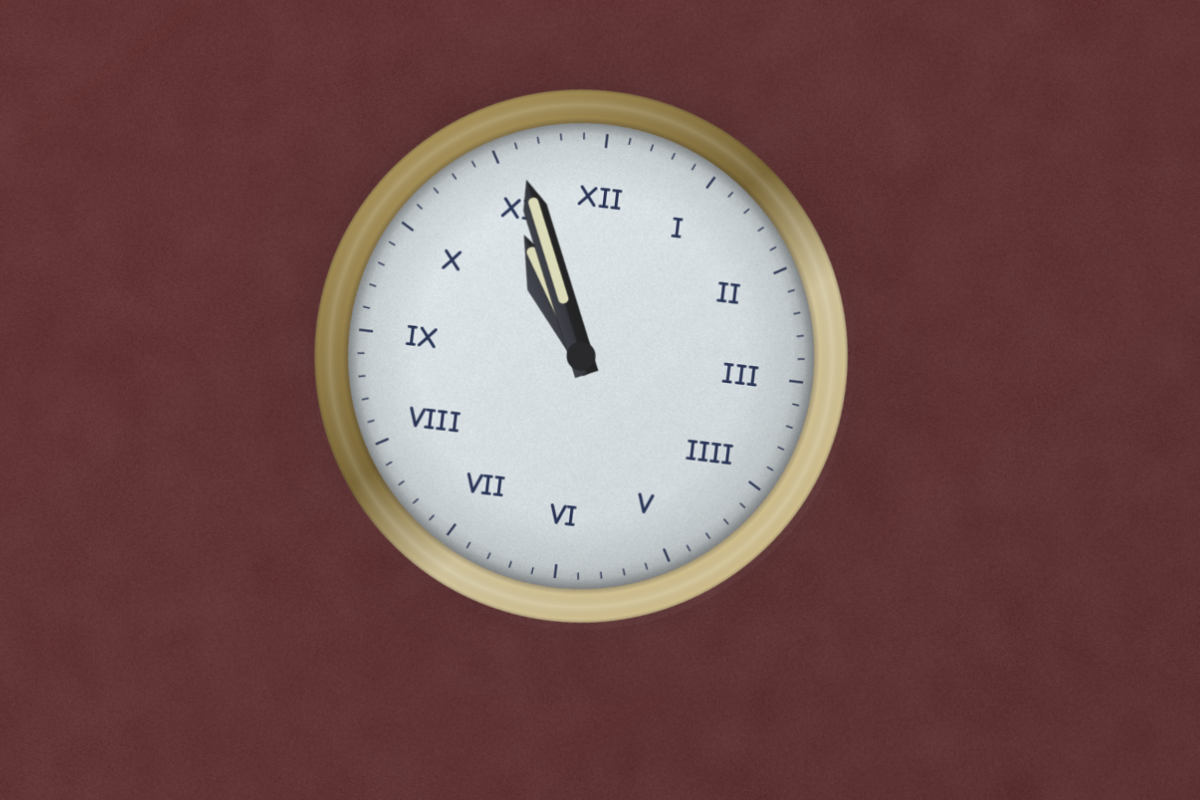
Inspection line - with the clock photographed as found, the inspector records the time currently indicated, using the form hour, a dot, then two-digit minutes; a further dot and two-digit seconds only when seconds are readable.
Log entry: 10.56
